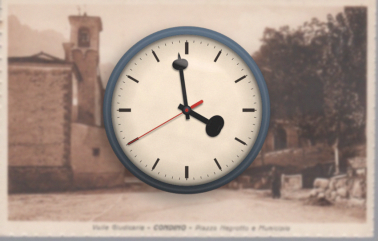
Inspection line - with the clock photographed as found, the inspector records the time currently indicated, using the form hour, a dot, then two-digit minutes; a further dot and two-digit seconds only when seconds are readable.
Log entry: 3.58.40
